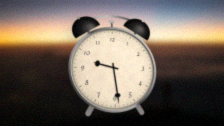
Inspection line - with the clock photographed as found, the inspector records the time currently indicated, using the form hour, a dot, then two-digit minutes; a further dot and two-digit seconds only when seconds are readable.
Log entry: 9.29
